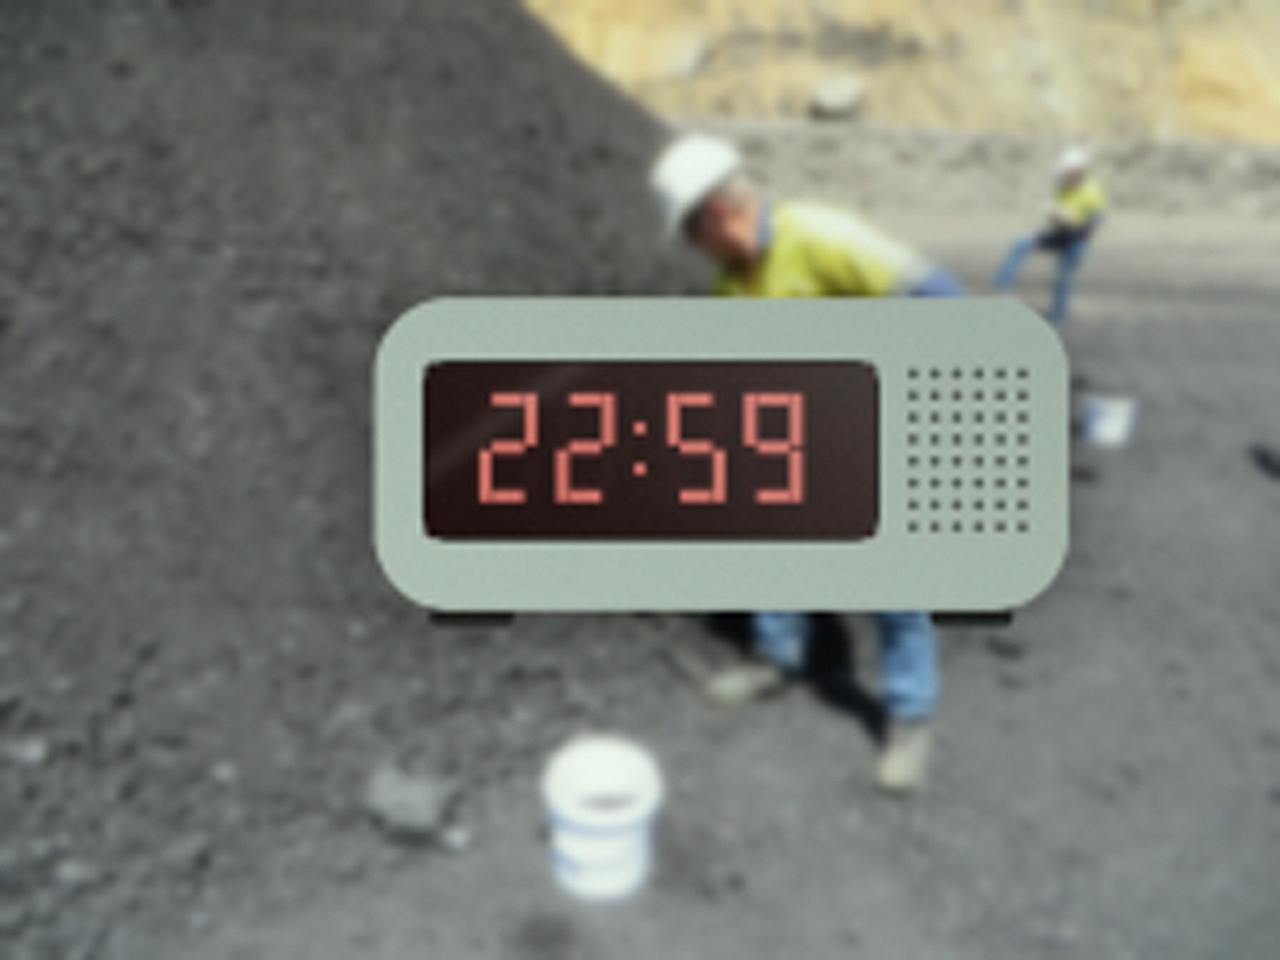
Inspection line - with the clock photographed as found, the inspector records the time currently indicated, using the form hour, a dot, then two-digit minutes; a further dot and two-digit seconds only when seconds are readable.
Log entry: 22.59
